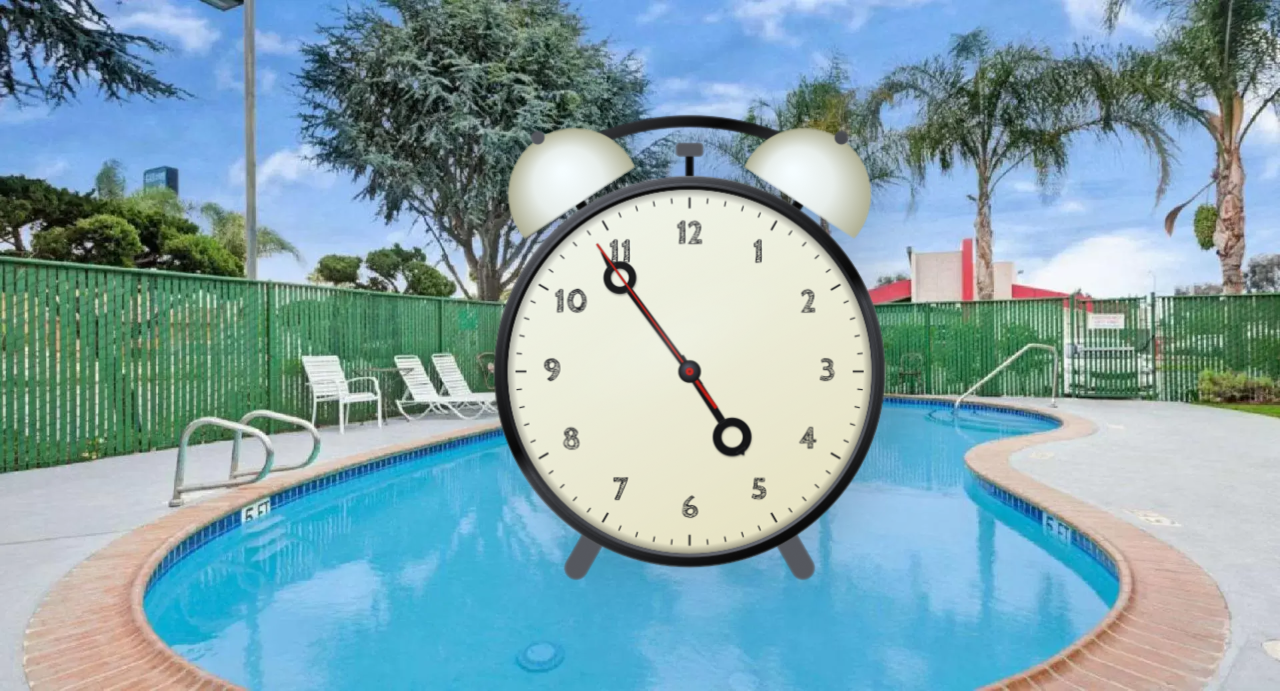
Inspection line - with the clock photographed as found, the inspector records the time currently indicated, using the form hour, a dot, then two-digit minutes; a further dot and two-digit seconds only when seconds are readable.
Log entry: 4.53.54
